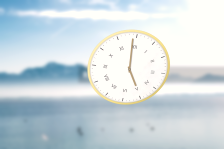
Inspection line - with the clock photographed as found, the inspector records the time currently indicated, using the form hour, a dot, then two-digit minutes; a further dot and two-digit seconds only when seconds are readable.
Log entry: 4.59
